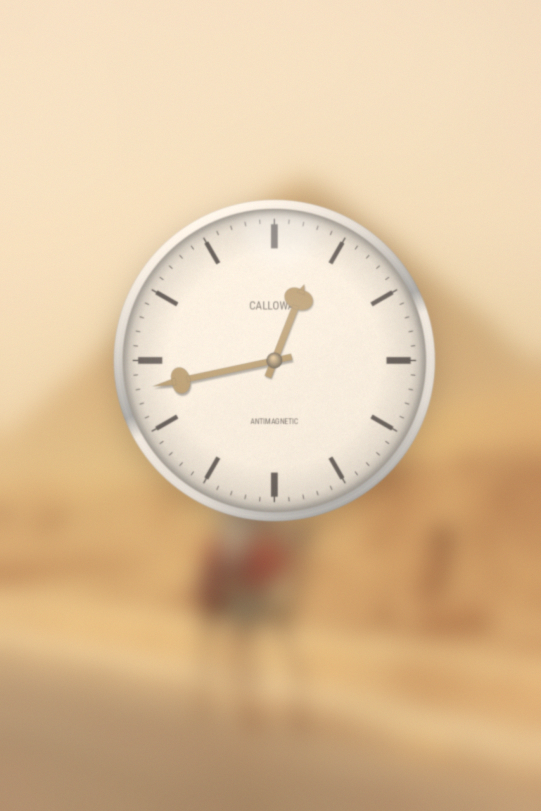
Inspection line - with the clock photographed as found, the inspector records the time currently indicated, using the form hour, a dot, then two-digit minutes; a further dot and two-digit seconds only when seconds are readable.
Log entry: 12.43
